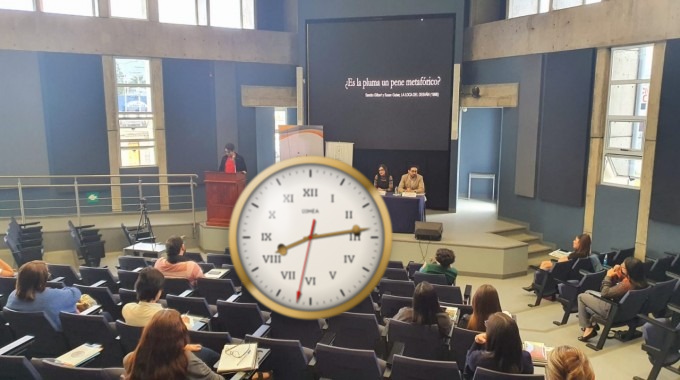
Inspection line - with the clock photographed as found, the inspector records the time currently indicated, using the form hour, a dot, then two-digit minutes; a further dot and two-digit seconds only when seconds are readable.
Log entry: 8.13.32
